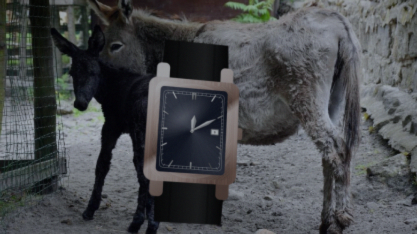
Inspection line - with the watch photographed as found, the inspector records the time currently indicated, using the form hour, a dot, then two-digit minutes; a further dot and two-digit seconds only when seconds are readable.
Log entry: 12.10
